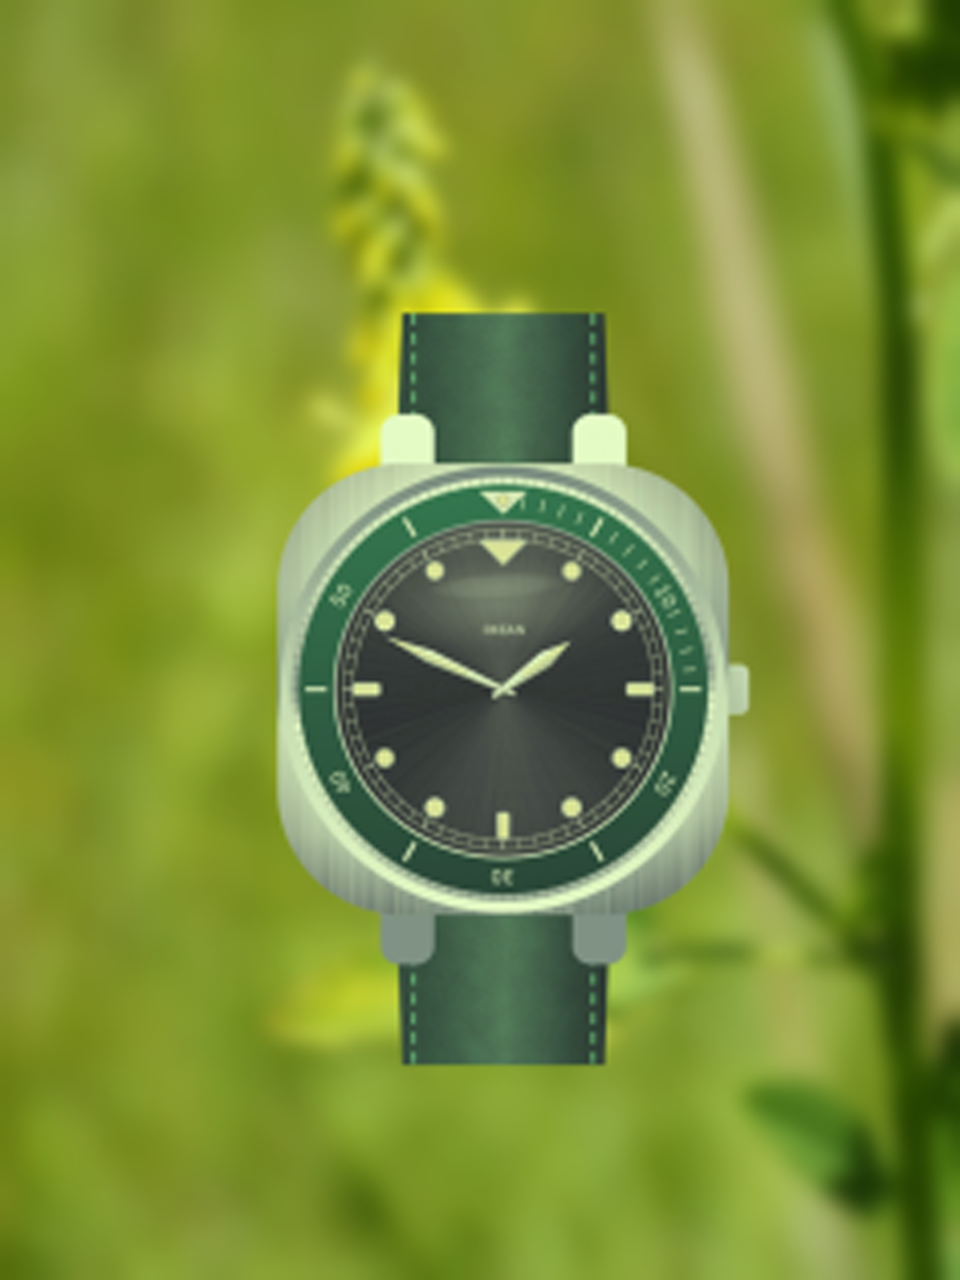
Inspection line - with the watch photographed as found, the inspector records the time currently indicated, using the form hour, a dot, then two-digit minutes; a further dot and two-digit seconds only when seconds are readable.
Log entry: 1.49
